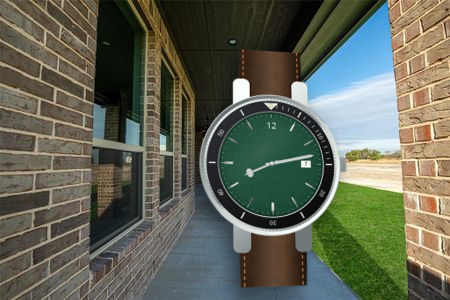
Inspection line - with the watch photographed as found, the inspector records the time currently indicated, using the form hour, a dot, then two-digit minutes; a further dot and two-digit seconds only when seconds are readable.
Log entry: 8.13
